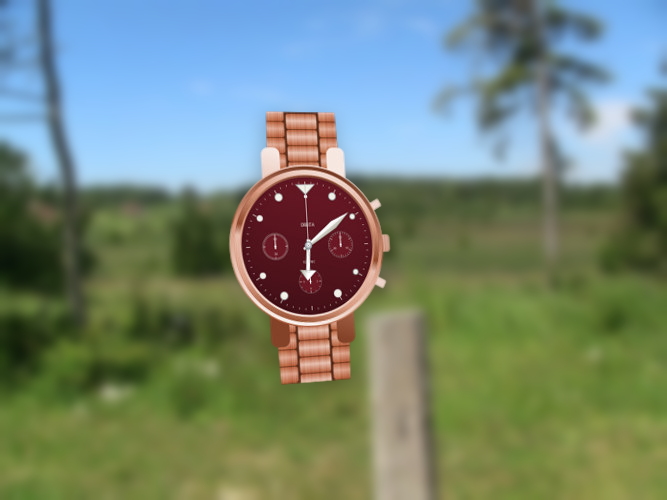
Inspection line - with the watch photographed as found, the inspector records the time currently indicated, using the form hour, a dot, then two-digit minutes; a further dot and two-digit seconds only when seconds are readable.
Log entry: 6.09
